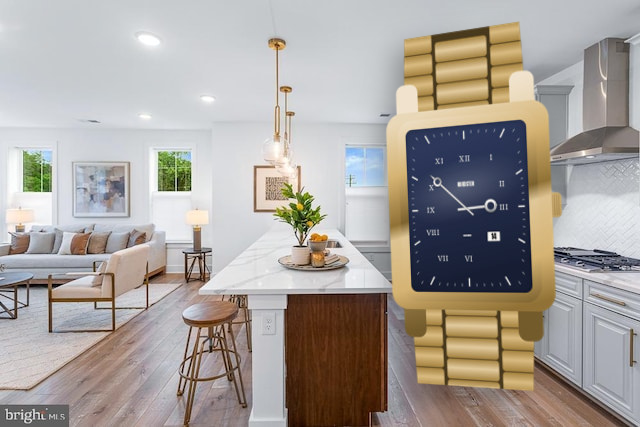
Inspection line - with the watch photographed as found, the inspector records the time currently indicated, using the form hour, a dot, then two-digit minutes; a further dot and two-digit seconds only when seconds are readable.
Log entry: 2.52
